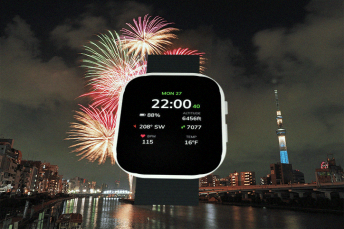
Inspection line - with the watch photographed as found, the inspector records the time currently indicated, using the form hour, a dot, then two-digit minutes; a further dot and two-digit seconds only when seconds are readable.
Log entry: 22.00
